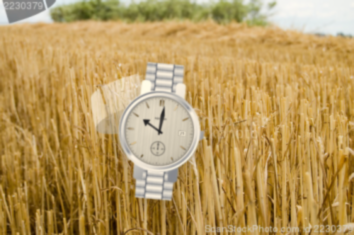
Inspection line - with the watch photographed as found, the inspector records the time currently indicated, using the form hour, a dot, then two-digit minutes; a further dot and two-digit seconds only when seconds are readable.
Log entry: 10.01
